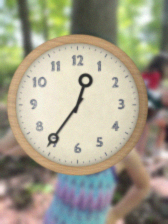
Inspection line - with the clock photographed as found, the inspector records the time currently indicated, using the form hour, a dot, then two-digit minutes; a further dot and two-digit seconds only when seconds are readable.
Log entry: 12.36
